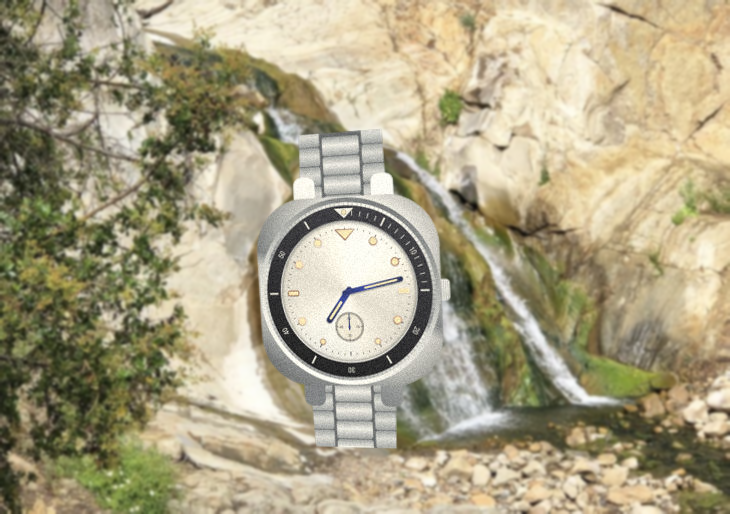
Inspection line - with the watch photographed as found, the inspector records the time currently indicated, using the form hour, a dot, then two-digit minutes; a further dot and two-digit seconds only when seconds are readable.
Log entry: 7.13
